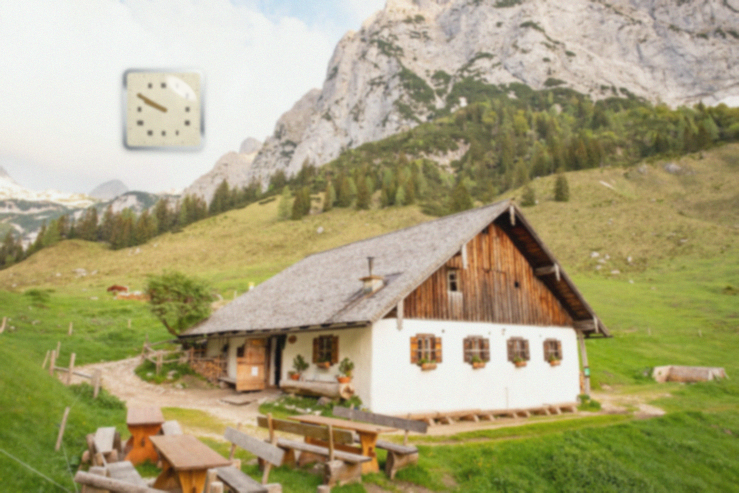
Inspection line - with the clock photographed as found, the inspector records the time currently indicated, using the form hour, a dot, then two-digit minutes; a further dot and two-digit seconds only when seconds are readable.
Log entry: 9.50
